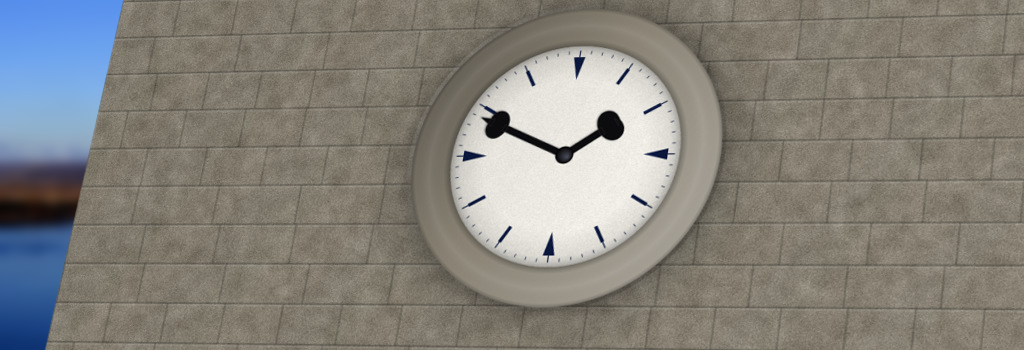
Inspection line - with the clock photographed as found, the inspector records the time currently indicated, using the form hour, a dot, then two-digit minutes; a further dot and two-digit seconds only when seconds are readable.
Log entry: 1.49
